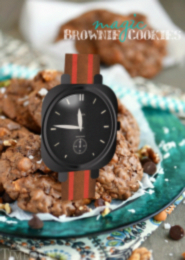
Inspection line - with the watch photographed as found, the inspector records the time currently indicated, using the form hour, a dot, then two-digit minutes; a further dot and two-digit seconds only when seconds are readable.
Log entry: 11.46
